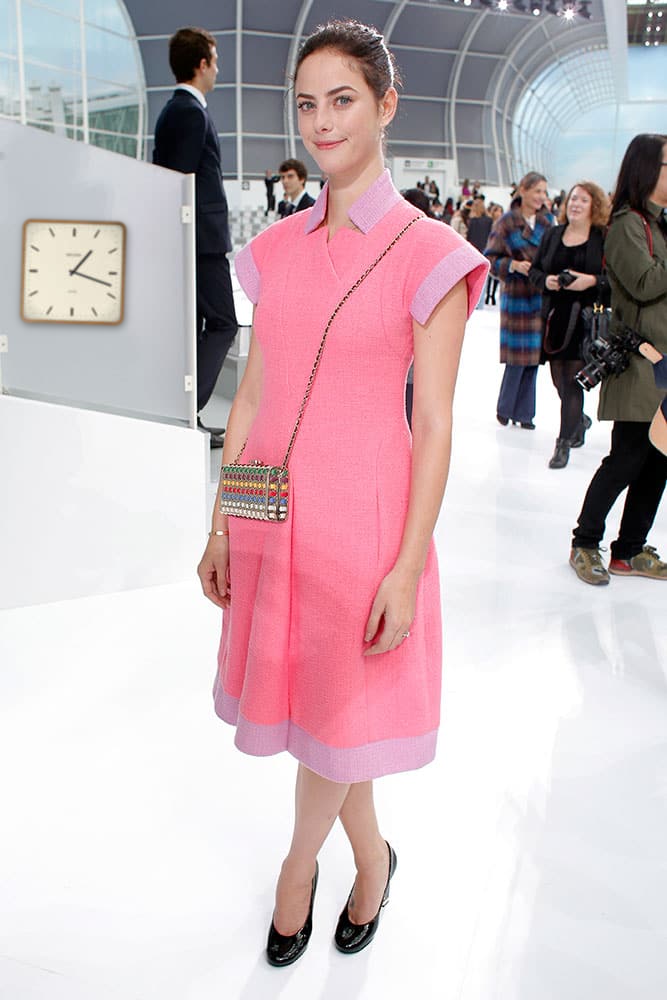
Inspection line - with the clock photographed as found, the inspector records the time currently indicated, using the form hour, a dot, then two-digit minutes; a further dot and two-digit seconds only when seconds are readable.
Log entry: 1.18
